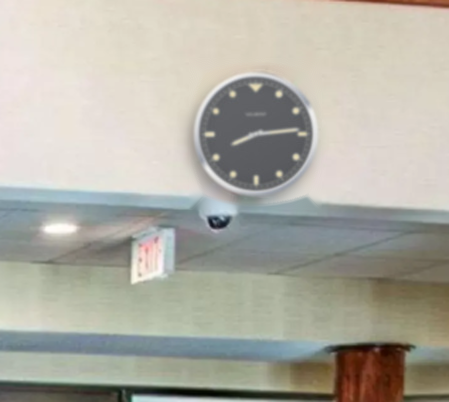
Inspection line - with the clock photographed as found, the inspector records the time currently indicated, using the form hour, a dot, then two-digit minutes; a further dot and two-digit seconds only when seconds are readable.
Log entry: 8.14
